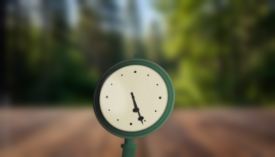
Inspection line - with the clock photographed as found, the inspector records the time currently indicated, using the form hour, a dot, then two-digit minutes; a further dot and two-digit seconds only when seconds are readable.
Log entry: 5.26
